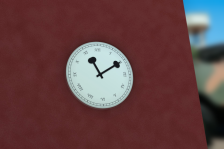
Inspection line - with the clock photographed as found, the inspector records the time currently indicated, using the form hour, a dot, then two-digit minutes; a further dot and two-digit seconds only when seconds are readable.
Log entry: 11.10
